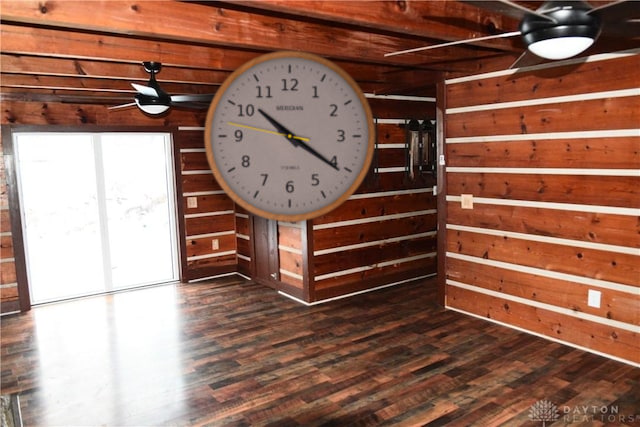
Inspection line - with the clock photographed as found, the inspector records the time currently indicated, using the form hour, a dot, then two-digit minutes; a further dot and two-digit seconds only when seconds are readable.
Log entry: 10.20.47
